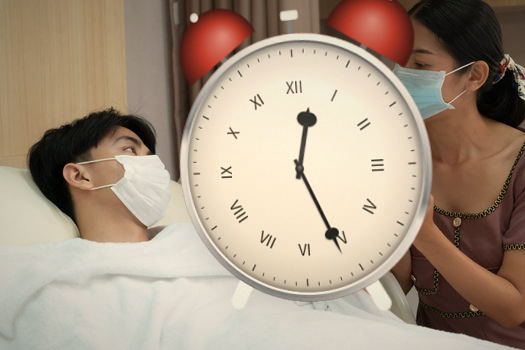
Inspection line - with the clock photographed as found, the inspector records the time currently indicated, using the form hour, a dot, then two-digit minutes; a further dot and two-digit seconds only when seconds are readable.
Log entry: 12.26
